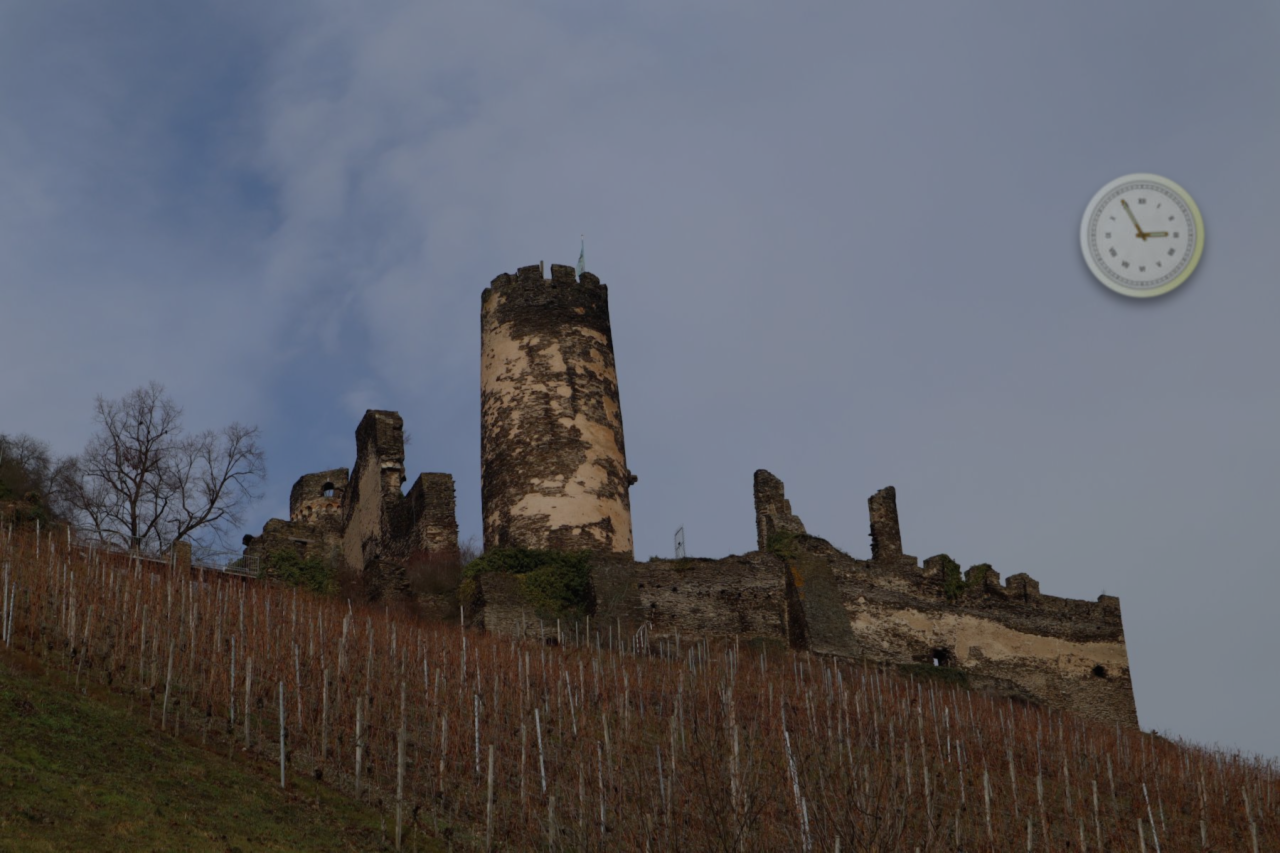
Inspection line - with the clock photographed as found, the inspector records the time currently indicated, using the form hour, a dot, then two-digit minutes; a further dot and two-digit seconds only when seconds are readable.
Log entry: 2.55
